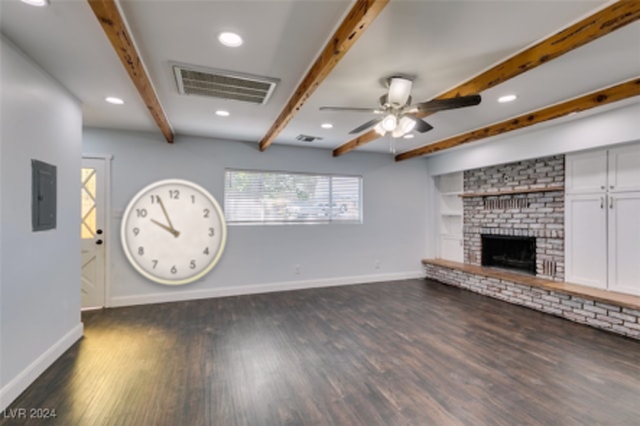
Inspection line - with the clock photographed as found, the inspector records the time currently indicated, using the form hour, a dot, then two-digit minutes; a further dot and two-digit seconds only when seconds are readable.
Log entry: 9.56
